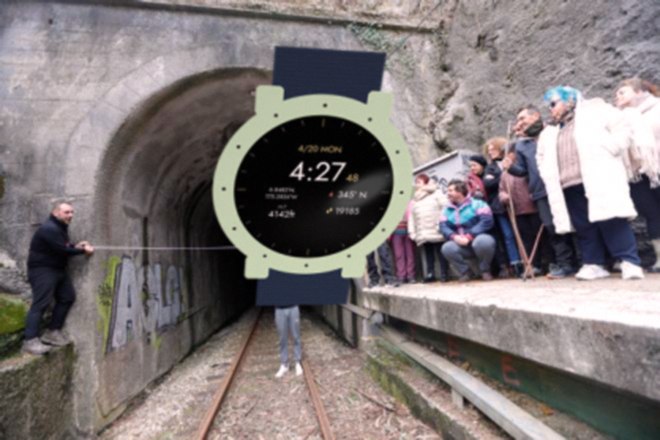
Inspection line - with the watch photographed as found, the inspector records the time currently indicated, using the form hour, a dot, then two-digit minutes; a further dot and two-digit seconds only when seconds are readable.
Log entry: 4.27
